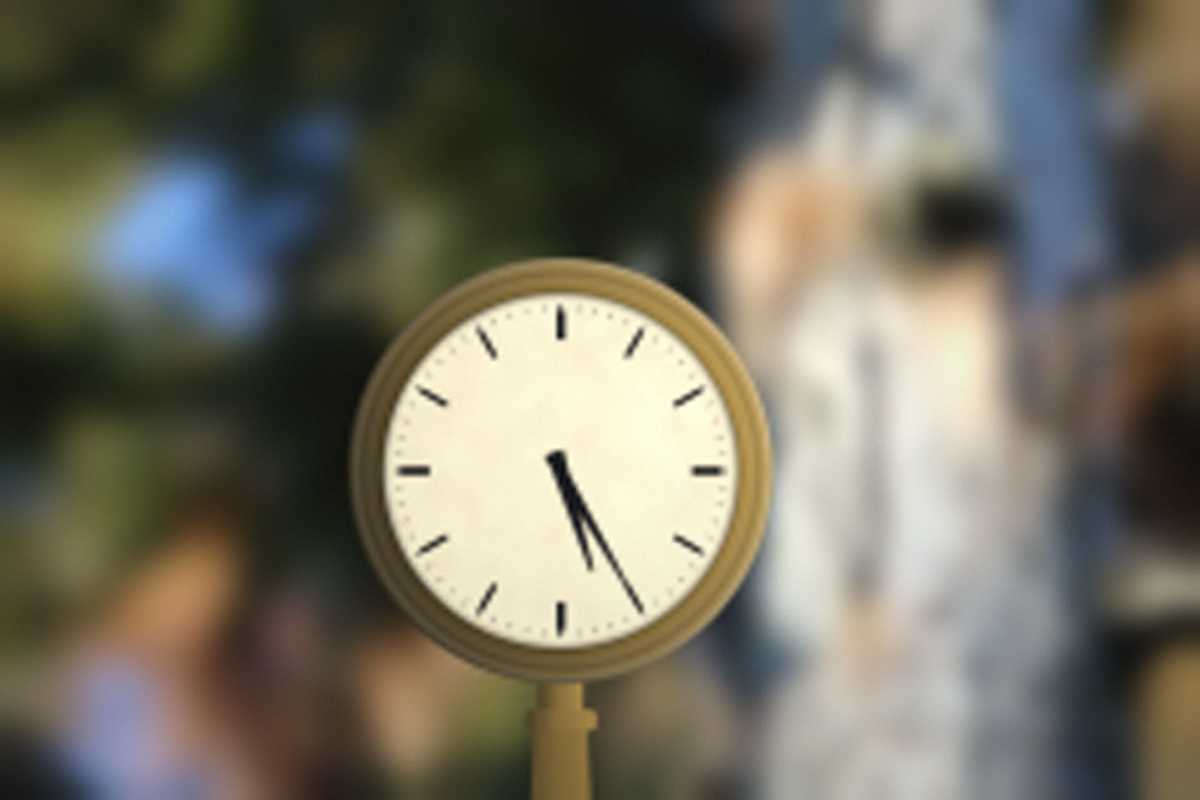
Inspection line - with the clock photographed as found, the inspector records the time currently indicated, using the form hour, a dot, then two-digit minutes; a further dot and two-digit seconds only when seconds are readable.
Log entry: 5.25
